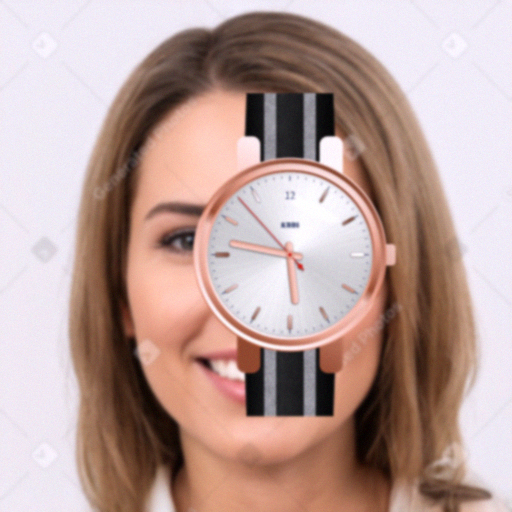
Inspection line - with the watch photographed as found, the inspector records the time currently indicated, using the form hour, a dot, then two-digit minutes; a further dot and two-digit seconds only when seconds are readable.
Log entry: 5.46.53
